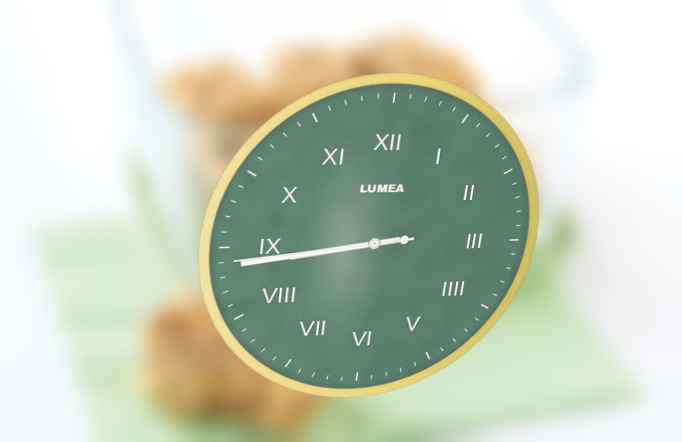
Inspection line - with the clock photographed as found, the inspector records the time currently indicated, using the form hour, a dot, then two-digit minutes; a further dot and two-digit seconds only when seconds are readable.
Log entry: 8.43.44
